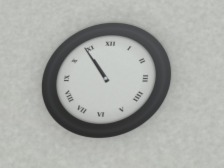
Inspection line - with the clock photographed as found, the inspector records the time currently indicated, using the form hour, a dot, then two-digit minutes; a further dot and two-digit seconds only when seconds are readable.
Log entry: 10.54
